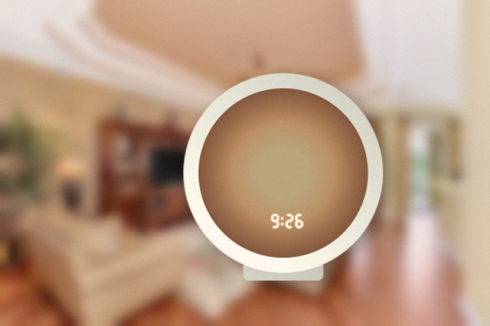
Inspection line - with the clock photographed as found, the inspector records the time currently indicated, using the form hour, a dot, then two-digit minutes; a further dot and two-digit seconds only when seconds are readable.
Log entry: 9.26
